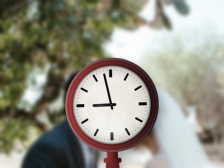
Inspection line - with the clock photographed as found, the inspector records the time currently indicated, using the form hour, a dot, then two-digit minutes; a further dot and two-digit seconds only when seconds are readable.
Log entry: 8.58
